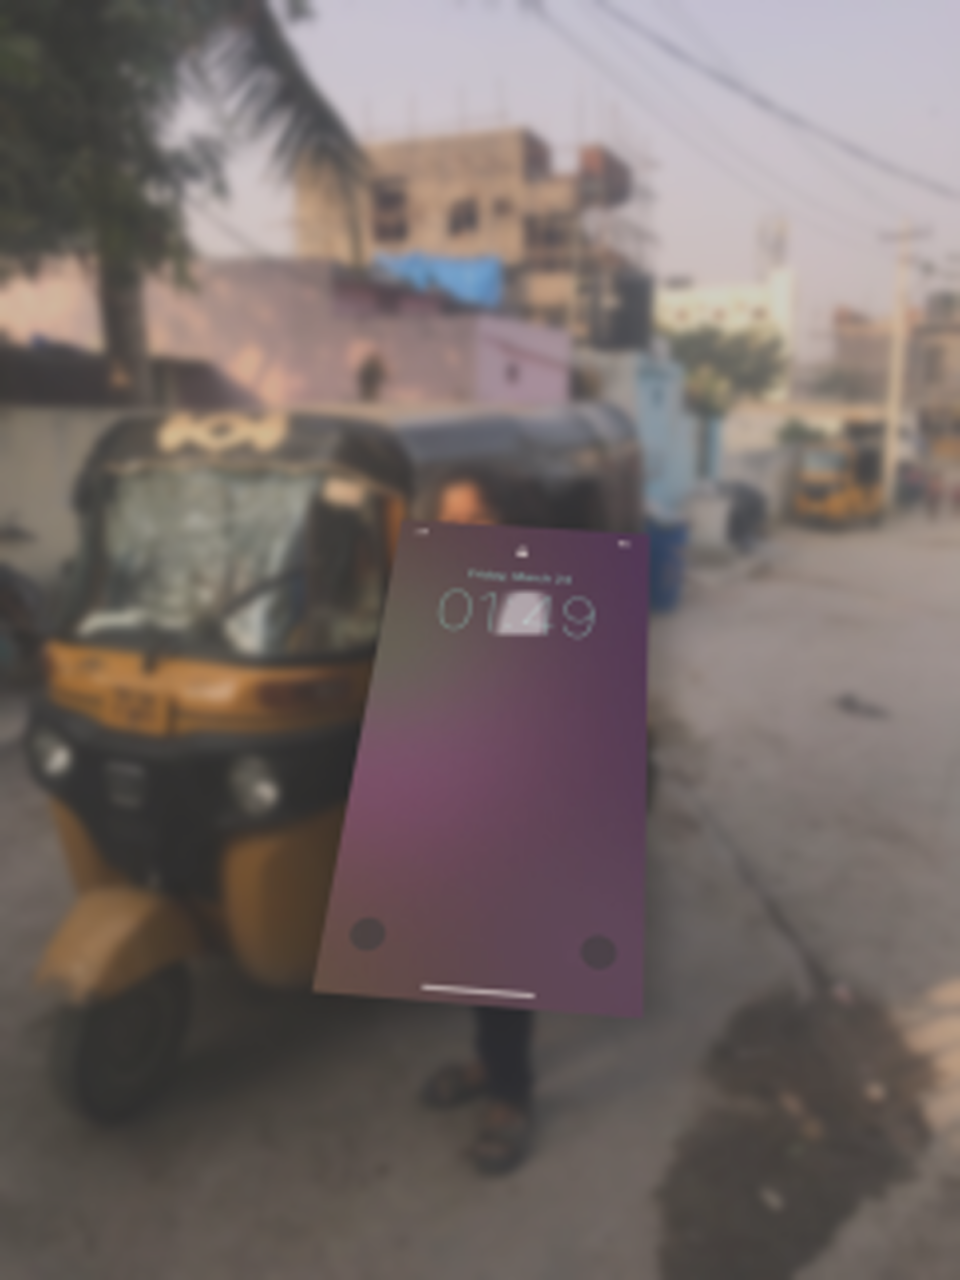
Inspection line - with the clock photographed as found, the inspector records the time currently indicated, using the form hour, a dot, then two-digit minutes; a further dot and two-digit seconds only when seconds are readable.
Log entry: 1.49
